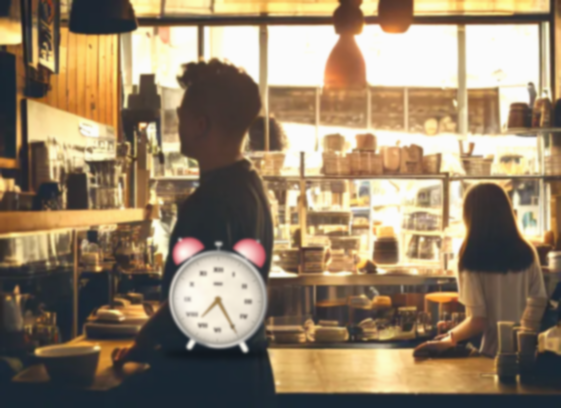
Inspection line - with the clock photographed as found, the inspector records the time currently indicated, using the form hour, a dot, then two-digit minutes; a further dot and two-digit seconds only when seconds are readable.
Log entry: 7.25
